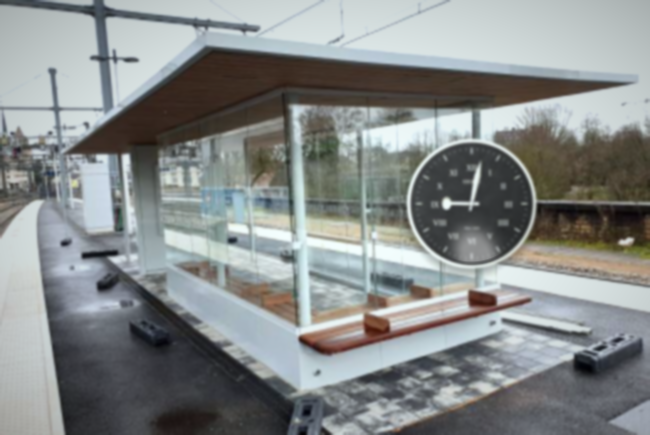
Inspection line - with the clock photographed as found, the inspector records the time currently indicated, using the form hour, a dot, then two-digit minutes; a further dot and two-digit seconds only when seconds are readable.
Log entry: 9.02
